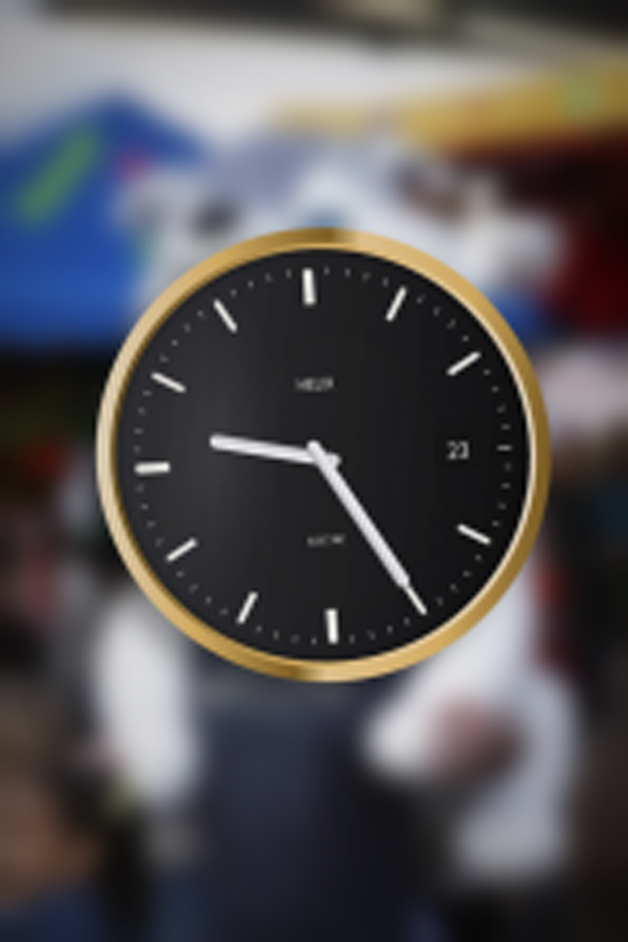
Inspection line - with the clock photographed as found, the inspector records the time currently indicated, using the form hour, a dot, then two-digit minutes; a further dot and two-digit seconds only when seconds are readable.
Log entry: 9.25
